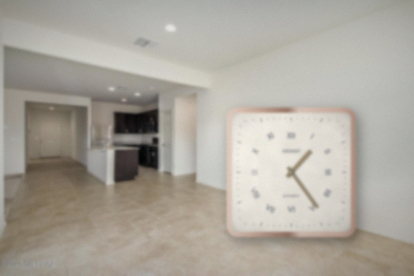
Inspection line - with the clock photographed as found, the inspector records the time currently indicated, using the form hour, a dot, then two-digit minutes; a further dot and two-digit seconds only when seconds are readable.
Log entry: 1.24
